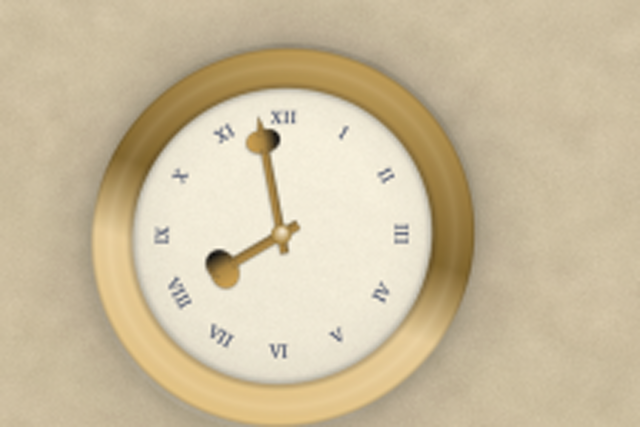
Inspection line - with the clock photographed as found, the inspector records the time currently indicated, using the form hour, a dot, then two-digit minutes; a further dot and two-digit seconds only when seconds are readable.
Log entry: 7.58
